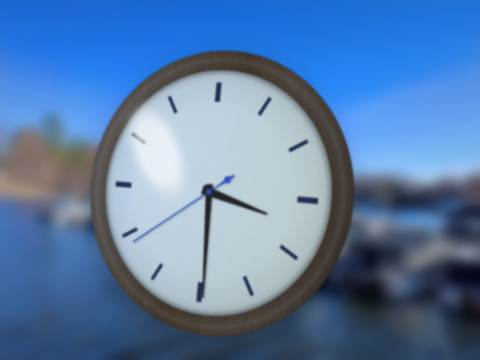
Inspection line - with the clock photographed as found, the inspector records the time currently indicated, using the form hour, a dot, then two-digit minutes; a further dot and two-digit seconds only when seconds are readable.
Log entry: 3.29.39
